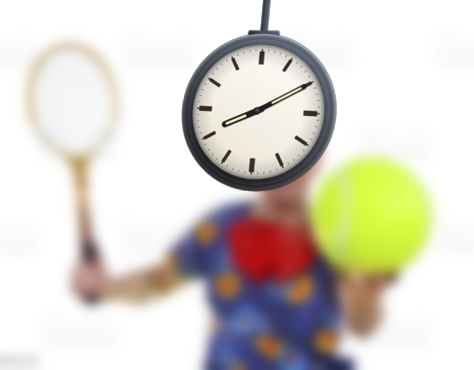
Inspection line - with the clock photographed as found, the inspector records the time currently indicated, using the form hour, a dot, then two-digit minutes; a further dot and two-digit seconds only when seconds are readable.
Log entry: 8.10
